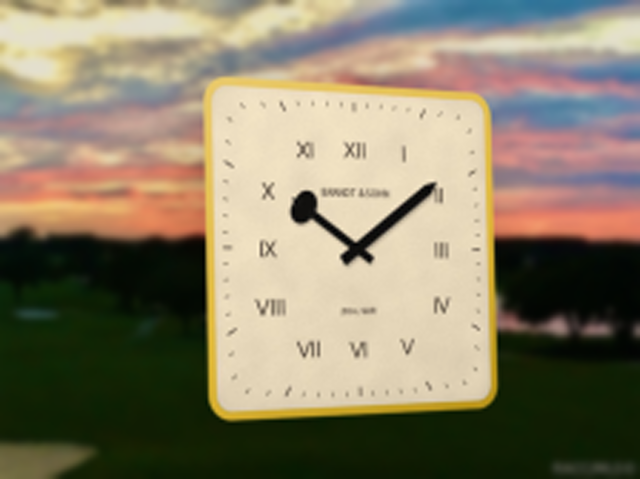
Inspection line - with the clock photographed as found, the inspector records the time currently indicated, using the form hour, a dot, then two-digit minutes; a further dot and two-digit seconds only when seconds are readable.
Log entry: 10.09
